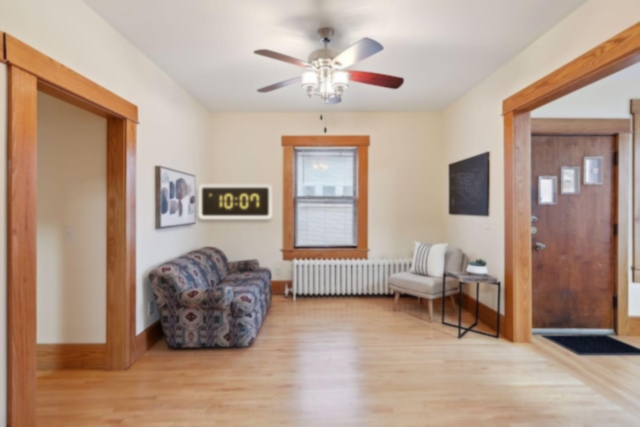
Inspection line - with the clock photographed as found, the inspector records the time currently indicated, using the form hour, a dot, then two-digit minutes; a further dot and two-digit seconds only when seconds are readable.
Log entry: 10.07
